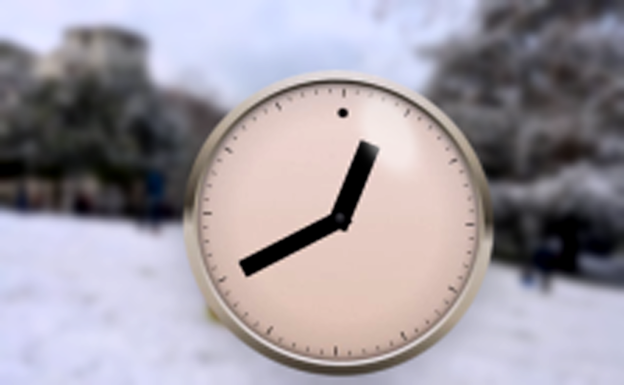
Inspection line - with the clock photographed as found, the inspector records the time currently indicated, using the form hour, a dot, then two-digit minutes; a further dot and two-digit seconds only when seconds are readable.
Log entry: 12.40
